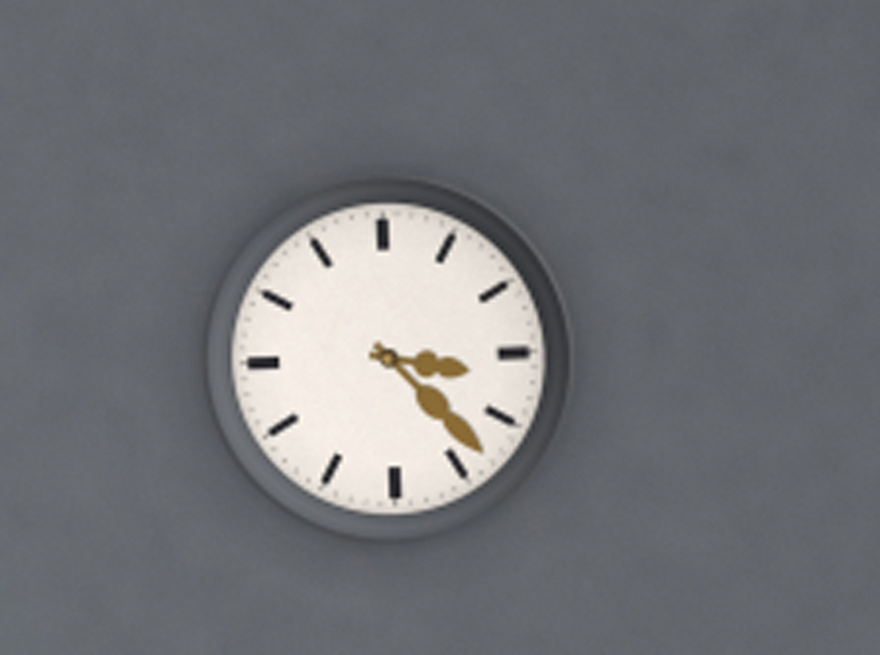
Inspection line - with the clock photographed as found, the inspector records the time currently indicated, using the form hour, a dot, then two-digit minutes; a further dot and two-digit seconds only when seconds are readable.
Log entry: 3.23
